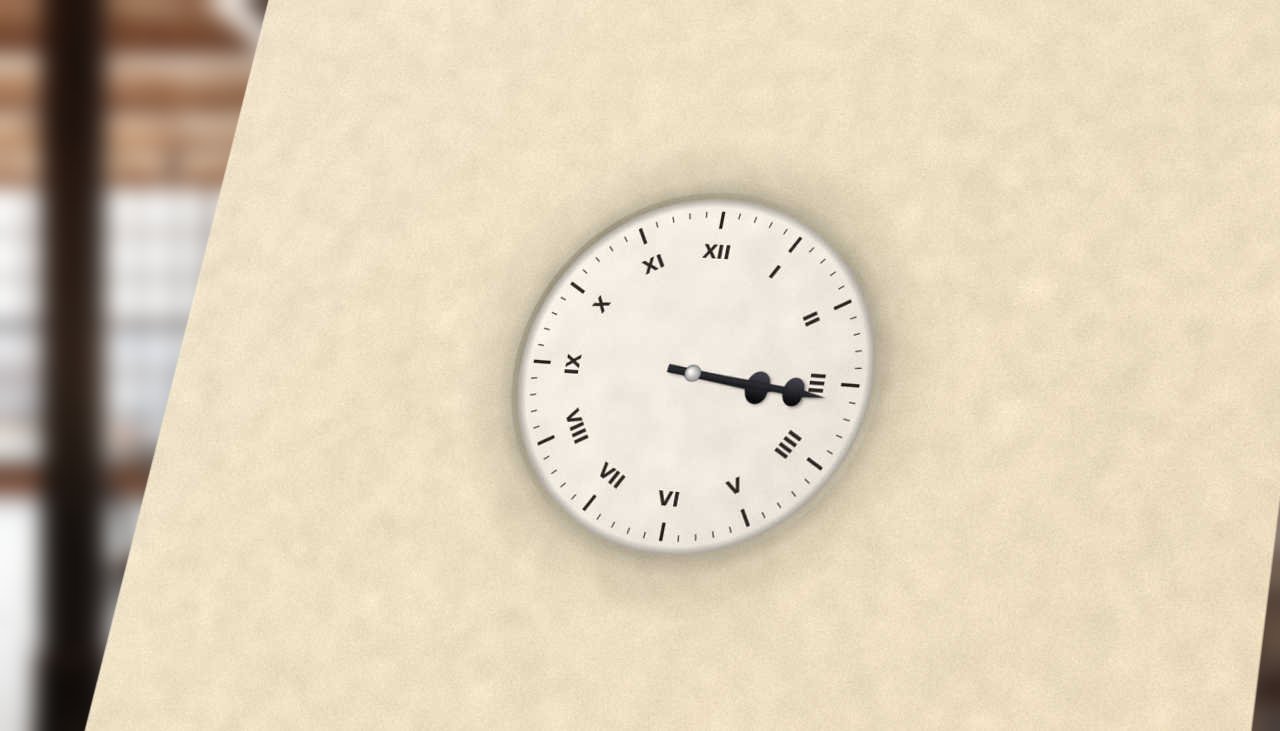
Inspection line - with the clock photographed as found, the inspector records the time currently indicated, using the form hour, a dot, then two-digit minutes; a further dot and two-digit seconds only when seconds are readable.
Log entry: 3.16
